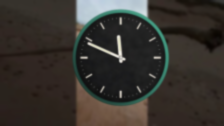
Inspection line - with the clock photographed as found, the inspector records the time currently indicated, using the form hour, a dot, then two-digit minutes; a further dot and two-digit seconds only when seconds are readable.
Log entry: 11.49
